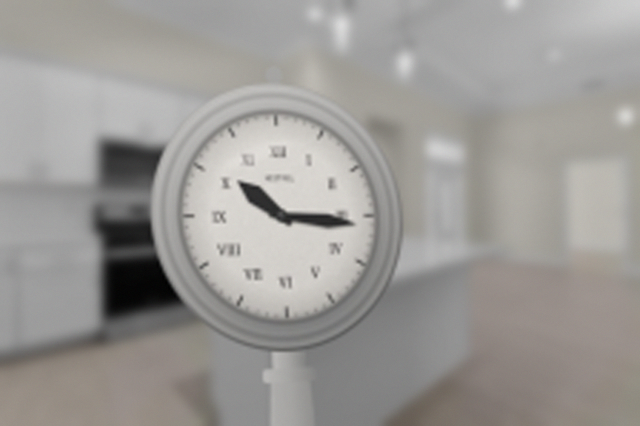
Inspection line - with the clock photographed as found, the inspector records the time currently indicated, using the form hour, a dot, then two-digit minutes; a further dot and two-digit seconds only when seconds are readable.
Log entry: 10.16
